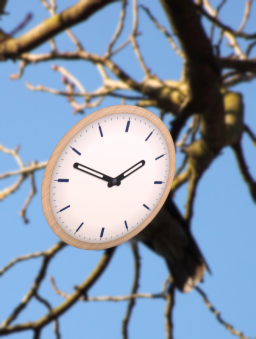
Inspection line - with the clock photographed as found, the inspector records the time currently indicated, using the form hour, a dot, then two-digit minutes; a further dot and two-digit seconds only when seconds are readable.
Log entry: 1.48
